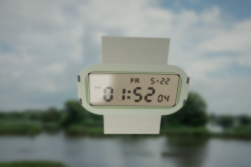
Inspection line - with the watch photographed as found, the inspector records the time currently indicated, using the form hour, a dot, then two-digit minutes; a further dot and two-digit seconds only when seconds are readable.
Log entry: 1.52
